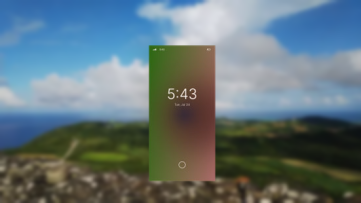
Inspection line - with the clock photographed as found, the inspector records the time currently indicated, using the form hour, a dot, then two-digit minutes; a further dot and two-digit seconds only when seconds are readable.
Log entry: 5.43
